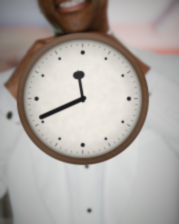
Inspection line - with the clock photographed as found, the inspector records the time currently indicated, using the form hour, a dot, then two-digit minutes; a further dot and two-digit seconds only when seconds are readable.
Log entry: 11.41
